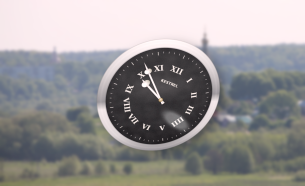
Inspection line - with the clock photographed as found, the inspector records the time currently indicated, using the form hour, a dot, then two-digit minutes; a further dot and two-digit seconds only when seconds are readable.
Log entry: 9.52
